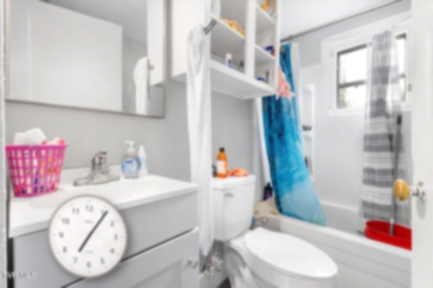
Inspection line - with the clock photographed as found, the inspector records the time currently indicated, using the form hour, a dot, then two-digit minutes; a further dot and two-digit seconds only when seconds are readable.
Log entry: 7.06
